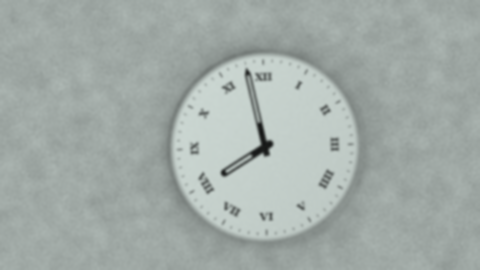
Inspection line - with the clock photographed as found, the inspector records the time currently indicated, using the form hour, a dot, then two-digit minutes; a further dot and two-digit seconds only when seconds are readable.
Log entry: 7.58
